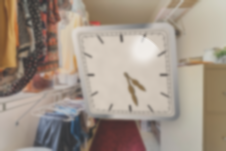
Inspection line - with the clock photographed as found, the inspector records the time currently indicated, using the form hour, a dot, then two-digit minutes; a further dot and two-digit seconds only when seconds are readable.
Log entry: 4.28
